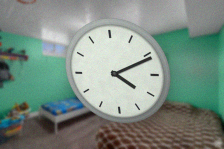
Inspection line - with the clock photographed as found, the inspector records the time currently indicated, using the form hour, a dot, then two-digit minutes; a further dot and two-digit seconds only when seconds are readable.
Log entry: 4.11
